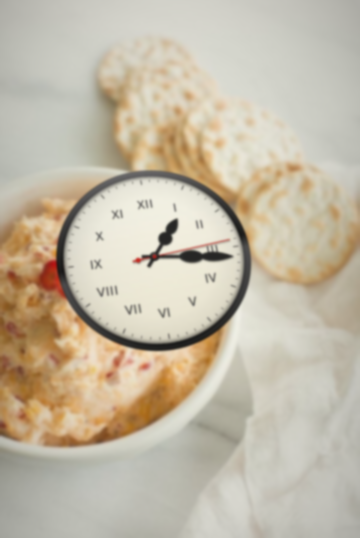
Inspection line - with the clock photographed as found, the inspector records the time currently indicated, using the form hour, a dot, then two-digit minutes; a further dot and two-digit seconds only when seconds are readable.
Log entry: 1.16.14
